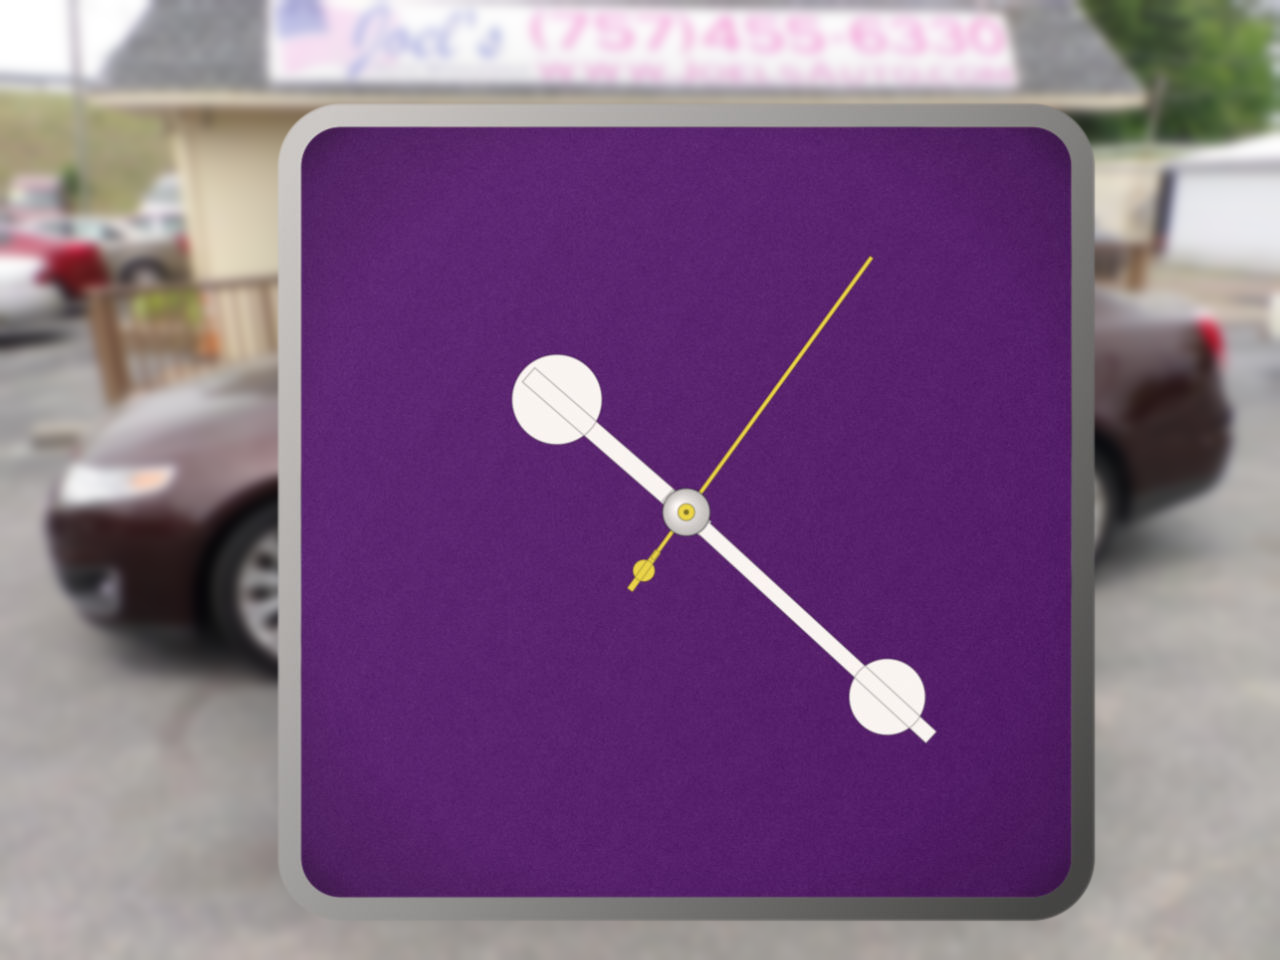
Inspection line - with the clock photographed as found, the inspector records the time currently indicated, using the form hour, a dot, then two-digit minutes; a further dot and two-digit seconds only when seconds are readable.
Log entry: 10.22.06
